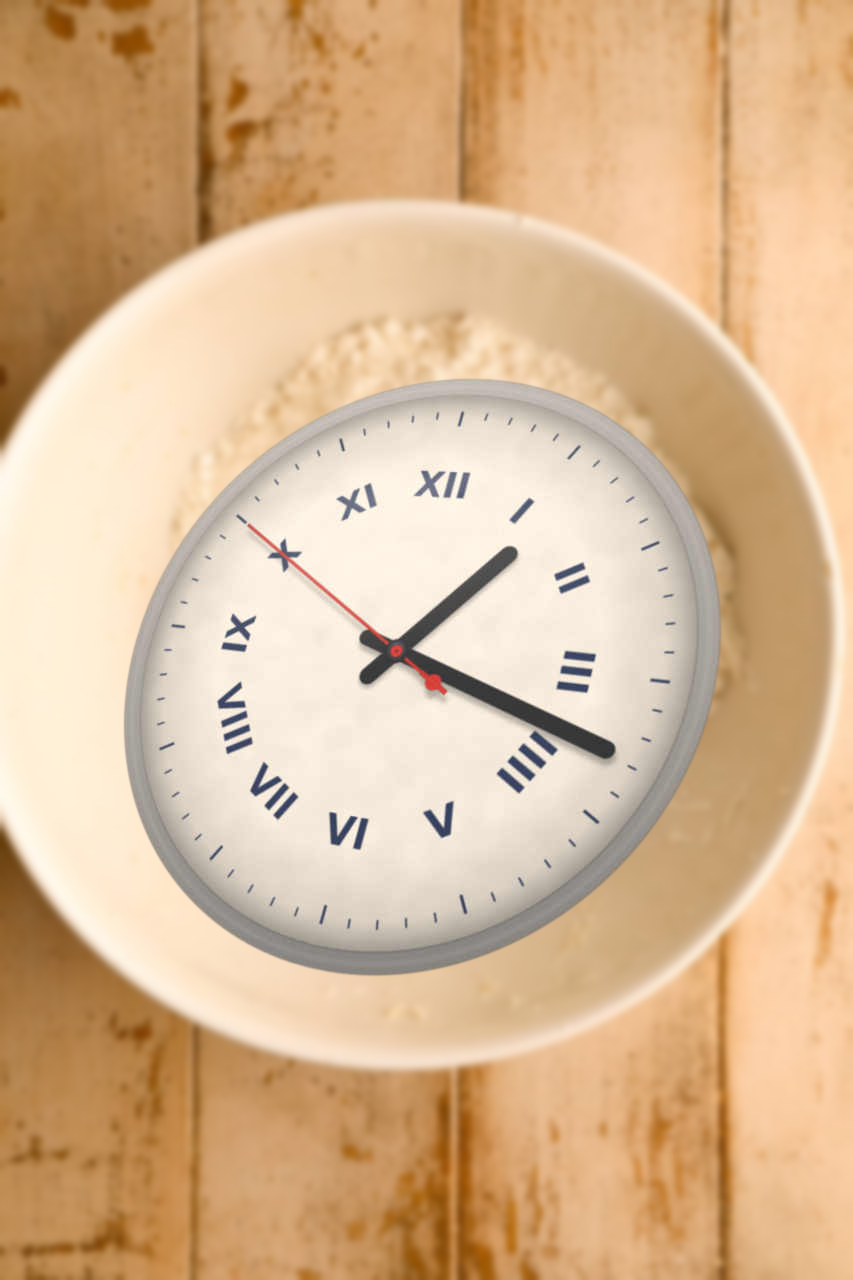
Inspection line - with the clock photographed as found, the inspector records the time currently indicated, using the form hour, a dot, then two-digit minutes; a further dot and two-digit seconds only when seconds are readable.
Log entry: 1.17.50
